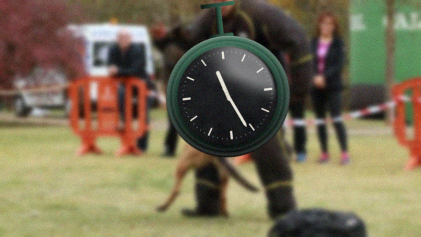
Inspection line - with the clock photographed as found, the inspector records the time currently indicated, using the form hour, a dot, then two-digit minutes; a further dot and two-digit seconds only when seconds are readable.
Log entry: 11.26
